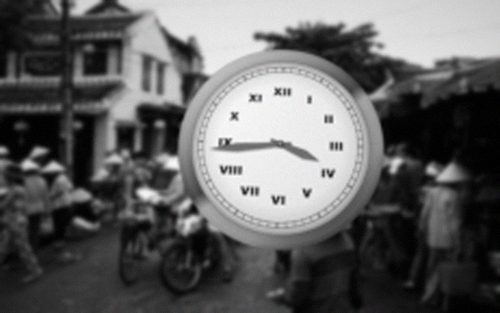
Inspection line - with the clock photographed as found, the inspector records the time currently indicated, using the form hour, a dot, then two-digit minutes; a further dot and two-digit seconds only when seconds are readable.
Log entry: 3.44
